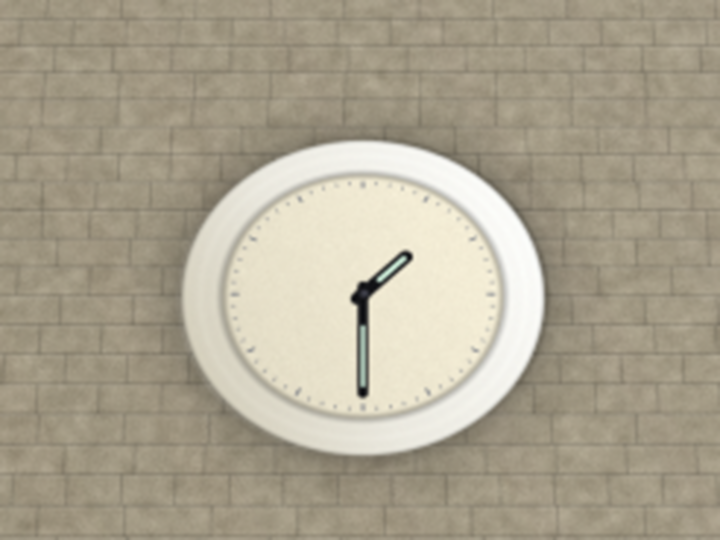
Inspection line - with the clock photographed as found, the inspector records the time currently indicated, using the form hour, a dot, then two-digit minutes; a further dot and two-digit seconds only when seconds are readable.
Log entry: 1.30
